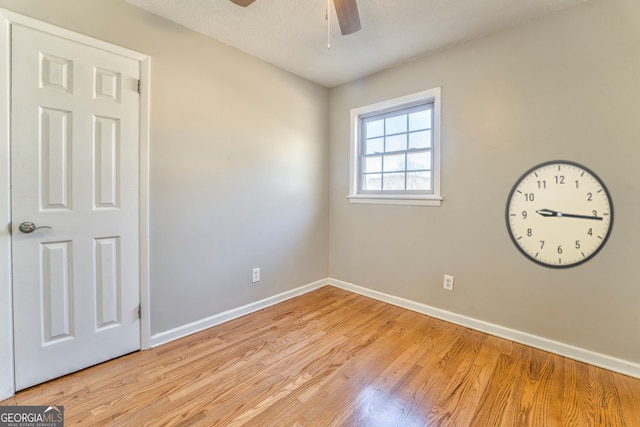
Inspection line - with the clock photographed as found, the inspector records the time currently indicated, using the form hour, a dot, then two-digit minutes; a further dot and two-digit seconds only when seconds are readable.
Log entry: 9.16
